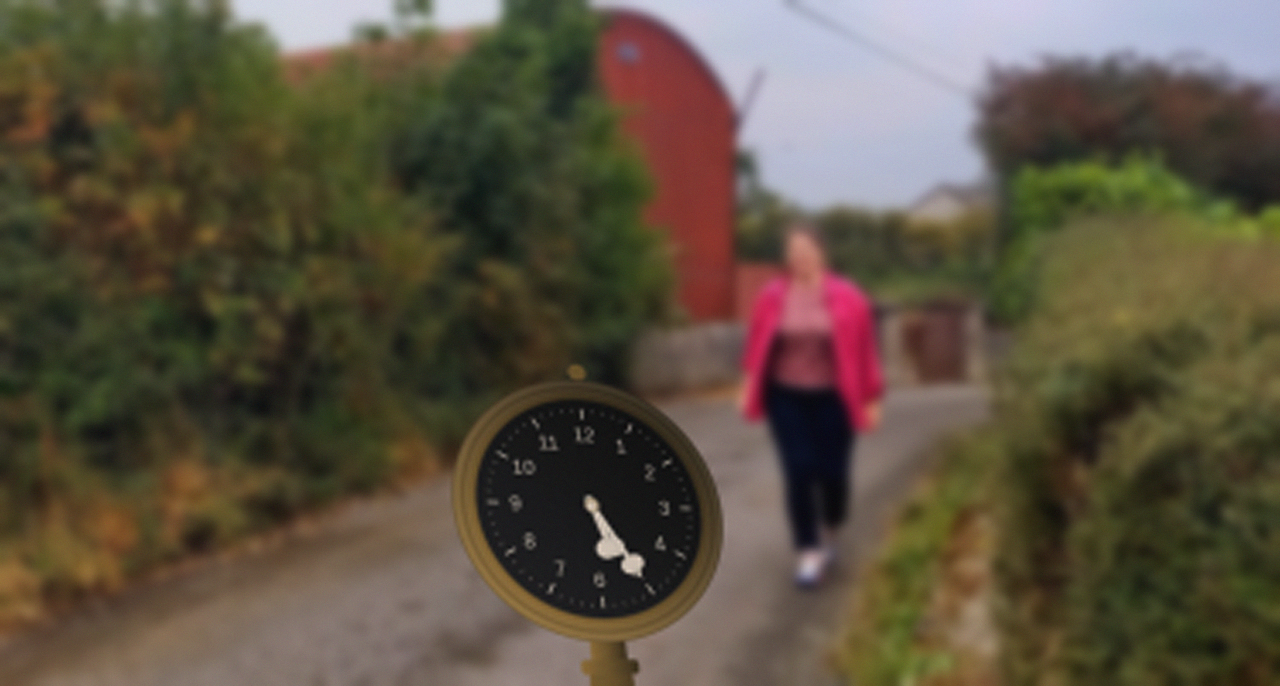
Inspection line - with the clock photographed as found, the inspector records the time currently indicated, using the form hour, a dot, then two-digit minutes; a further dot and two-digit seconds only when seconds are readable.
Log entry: 5.25
